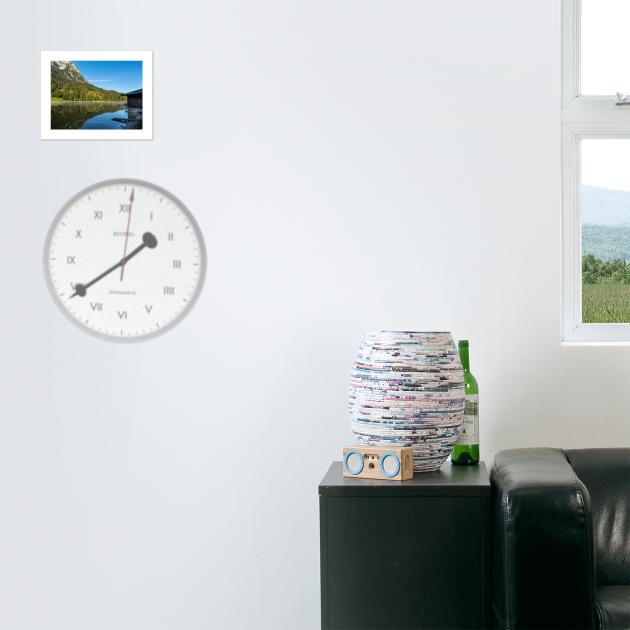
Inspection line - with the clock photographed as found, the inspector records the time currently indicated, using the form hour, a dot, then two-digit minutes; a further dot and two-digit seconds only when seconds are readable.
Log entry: 1.39.01
